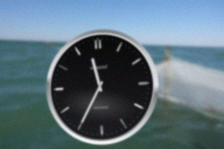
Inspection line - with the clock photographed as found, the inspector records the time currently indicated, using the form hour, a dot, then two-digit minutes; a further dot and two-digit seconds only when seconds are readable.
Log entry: 11.35
